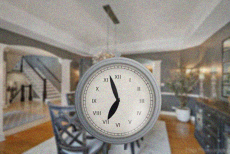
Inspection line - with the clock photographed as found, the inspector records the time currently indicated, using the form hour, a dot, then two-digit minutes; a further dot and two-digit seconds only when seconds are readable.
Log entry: 6.57
